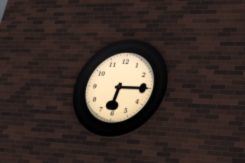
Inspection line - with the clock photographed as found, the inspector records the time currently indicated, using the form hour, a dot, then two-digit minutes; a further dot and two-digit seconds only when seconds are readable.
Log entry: 6.15
